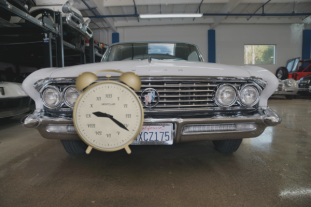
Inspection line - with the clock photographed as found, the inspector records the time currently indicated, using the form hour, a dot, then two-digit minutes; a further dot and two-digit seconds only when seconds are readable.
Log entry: 9.21
